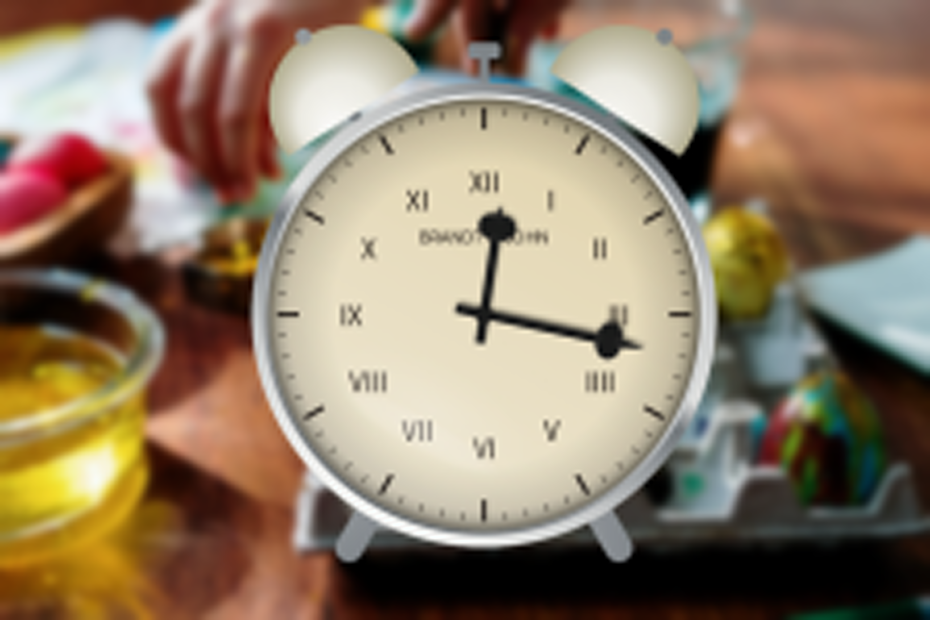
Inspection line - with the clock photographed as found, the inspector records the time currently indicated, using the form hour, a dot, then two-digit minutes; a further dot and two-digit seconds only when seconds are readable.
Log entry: 12.17
